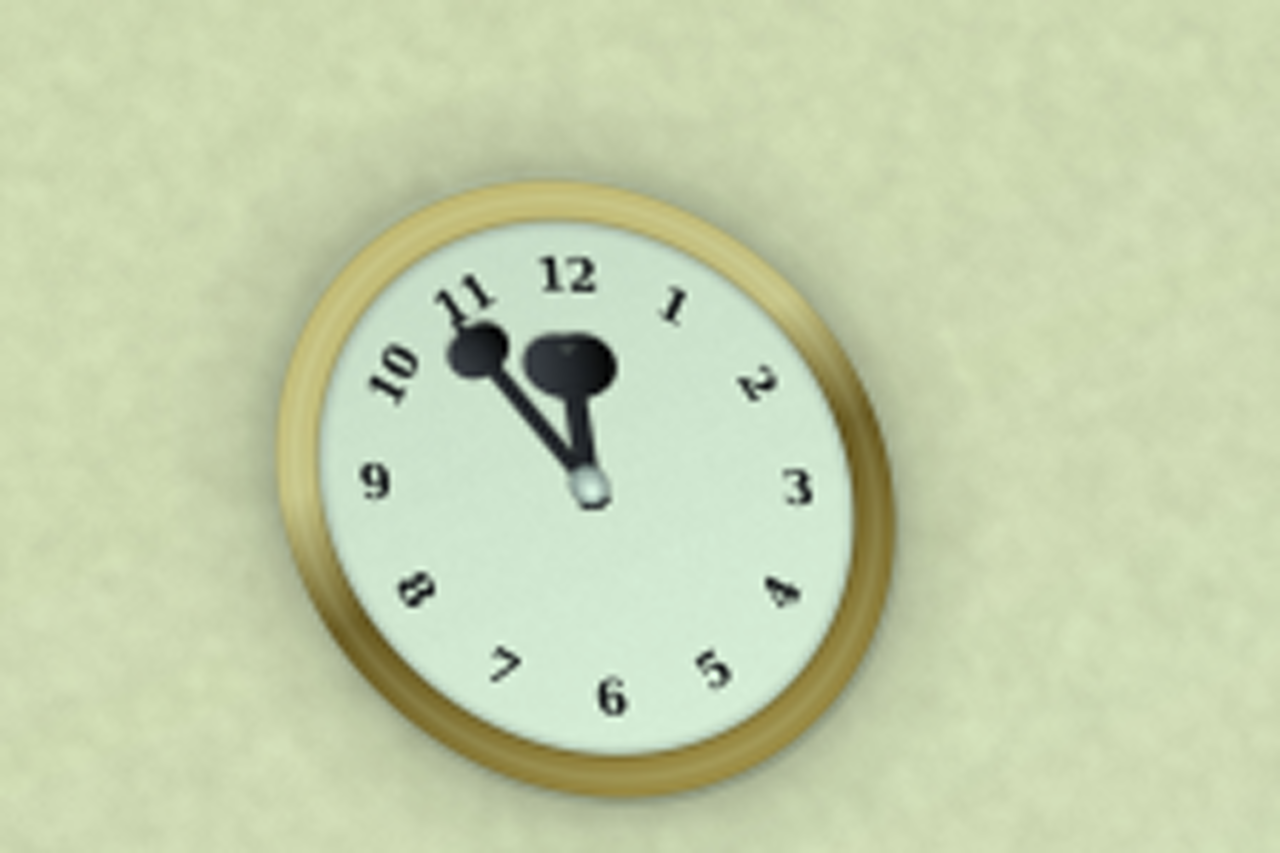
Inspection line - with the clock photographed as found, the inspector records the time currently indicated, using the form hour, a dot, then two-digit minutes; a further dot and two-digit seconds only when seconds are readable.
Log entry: 11.54
